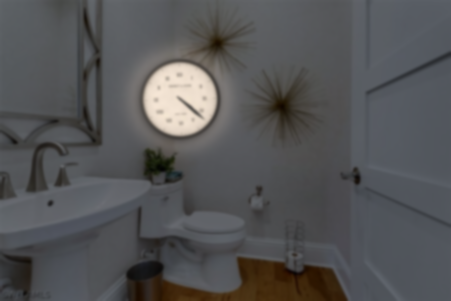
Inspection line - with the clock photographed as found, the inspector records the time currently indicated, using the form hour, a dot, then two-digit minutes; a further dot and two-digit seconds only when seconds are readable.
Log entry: 4.22
